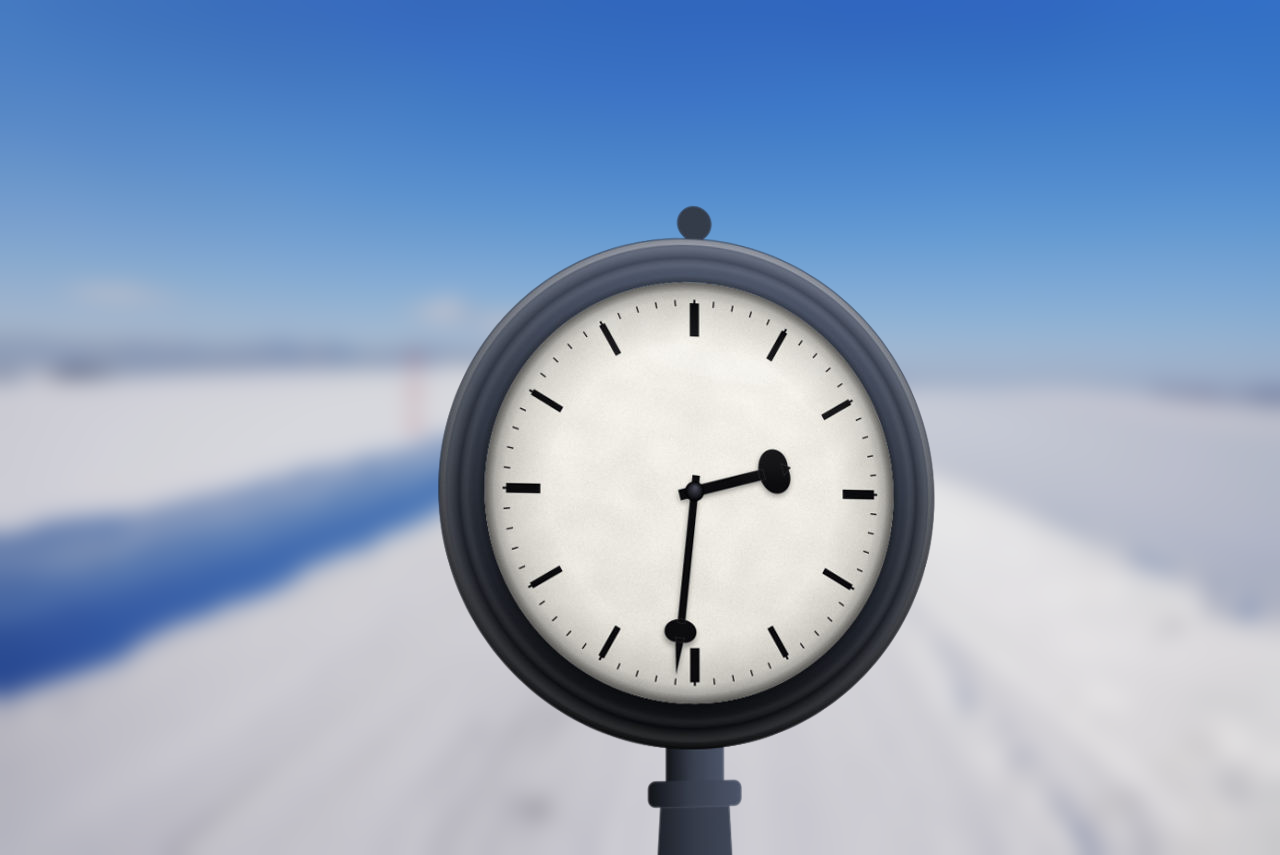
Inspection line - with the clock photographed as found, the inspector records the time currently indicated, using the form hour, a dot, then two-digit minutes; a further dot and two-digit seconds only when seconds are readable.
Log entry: 2.31
